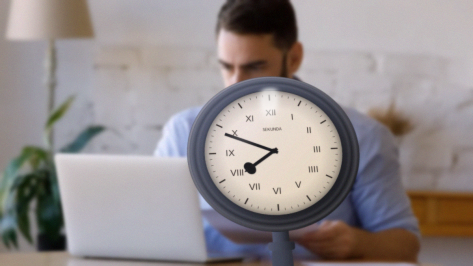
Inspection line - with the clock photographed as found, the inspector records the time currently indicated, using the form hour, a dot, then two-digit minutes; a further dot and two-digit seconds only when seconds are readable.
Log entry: 7.49
